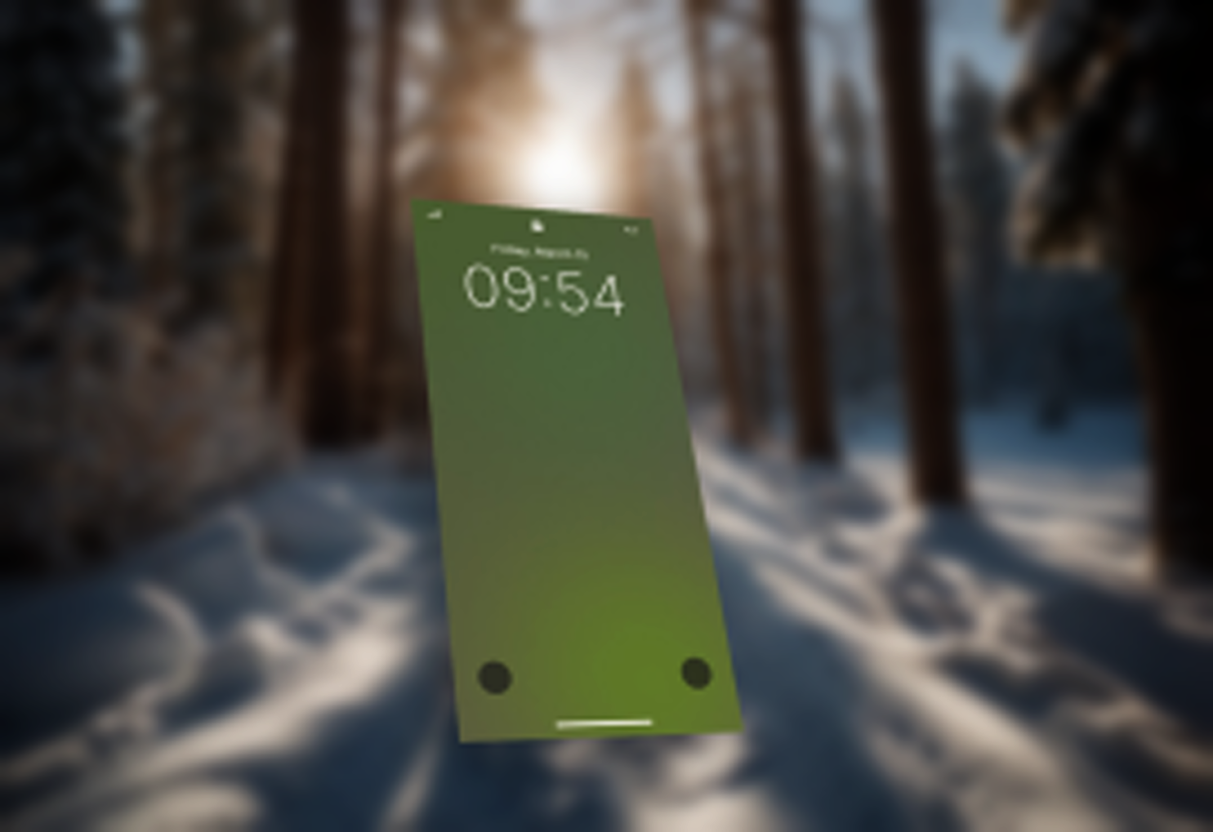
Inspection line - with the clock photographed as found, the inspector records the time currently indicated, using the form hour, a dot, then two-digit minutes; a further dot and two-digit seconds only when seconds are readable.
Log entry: 9.54
